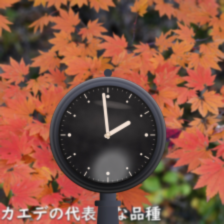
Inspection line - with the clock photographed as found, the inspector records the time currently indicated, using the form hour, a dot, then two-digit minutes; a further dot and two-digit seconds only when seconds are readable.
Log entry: 1.59
